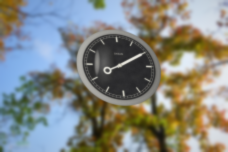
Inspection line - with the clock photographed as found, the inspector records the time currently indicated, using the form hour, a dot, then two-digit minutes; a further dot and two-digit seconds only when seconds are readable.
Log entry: 8.10
